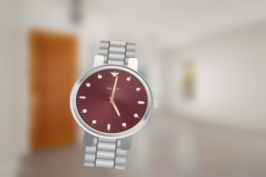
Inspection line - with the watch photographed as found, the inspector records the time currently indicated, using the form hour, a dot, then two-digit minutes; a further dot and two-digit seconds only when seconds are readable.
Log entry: 5.01
